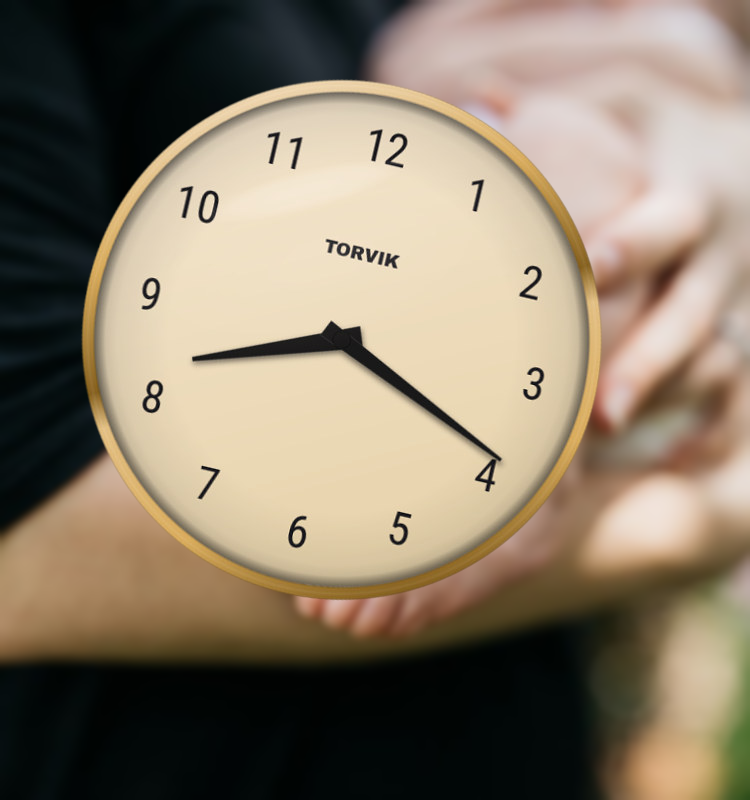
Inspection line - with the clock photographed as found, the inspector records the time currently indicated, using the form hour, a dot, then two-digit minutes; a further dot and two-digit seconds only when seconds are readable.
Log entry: 8.19
